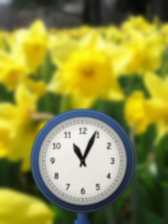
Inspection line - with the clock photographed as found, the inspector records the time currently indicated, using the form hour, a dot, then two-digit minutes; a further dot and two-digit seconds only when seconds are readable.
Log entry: 11.04
